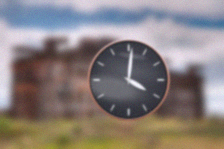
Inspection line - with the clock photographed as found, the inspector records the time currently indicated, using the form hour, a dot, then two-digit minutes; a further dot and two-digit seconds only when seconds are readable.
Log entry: 4.01
